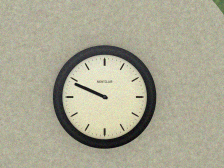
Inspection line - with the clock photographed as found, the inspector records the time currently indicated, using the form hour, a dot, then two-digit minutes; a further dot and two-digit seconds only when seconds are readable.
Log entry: 9.49
